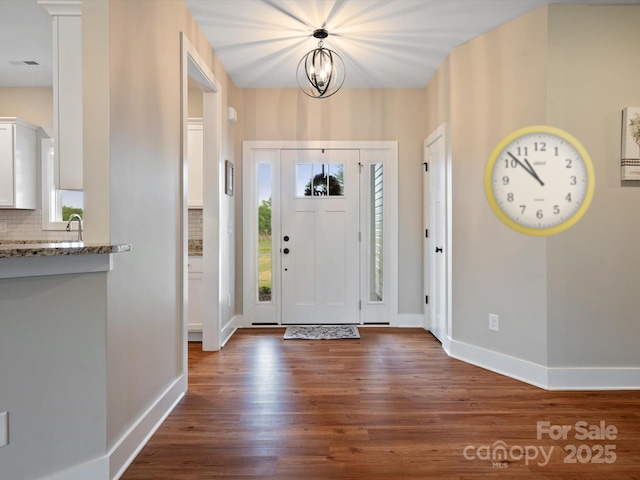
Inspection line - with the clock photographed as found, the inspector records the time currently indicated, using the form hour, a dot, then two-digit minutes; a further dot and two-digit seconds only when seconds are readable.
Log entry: 10.52
